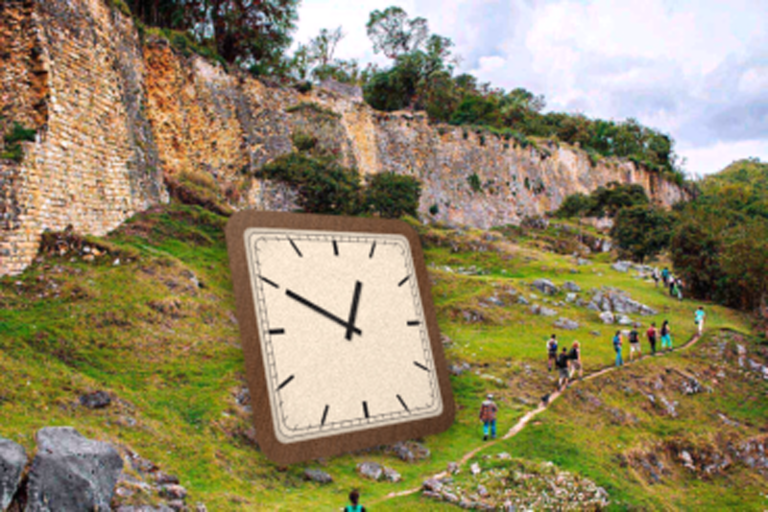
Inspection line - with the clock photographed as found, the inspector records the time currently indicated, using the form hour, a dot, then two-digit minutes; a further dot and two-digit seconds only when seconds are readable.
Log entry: 12.50
